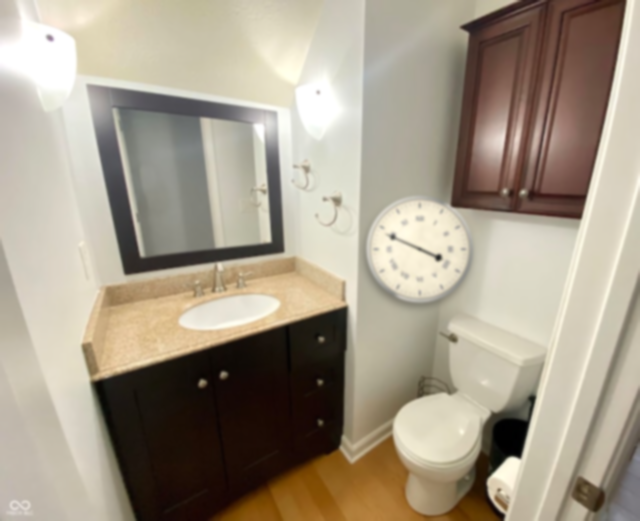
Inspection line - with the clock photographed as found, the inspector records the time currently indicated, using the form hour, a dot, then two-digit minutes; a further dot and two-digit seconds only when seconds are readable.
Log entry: 3.49
